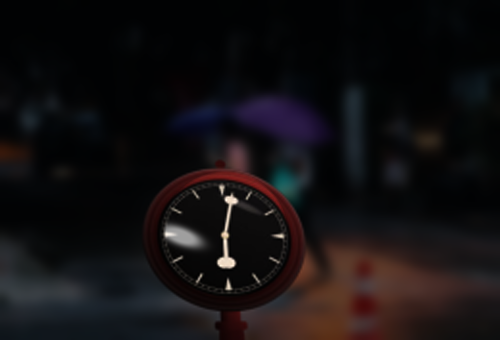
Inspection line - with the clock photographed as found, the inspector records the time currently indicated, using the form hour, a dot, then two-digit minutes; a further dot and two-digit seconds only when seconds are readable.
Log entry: 6.02
